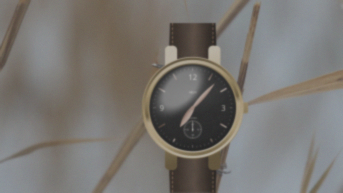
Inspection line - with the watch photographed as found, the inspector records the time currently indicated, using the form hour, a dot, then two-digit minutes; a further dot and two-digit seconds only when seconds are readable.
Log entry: 7.07
